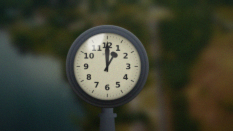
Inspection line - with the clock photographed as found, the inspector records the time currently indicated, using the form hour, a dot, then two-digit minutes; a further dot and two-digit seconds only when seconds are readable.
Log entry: 1.00
